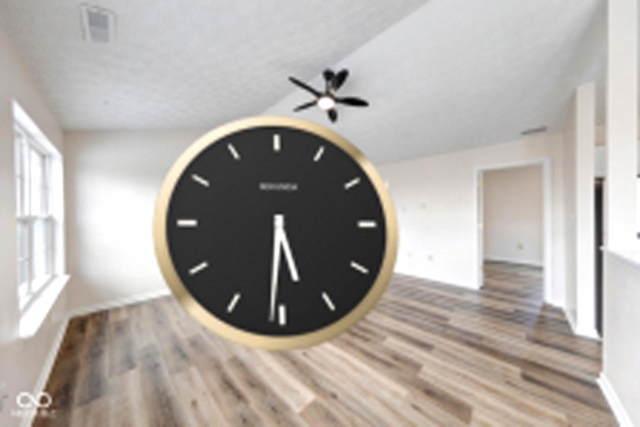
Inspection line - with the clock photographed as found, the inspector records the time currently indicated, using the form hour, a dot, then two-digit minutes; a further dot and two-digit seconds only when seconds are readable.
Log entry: 5.31
